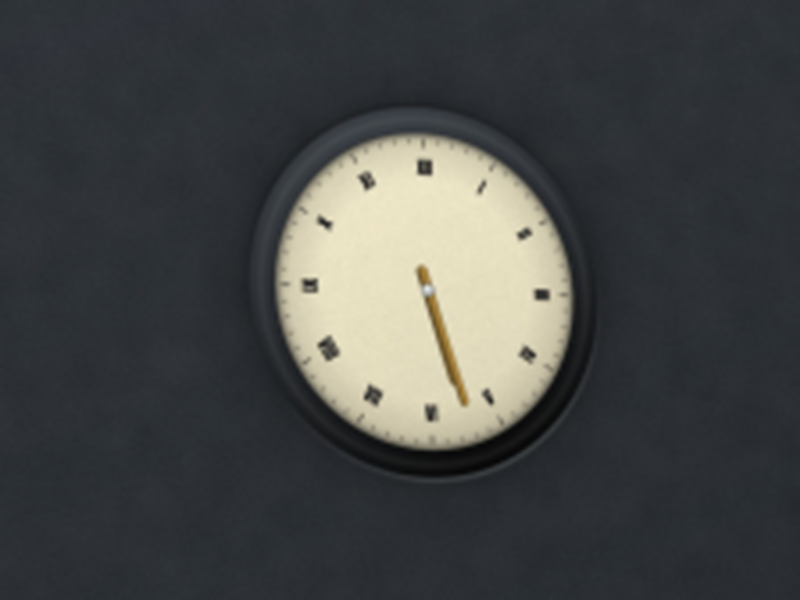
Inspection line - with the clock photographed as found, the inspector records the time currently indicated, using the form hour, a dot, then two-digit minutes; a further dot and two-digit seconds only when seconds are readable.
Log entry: 5.27
